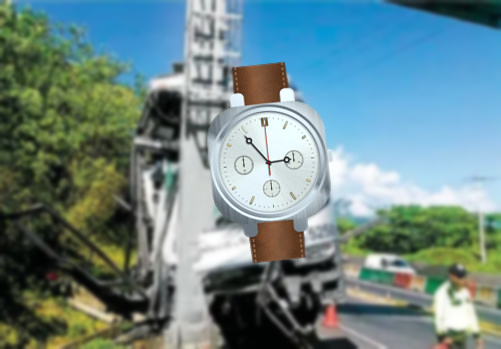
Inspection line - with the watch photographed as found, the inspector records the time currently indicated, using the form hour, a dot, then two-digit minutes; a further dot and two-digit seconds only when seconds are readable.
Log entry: 2.54
